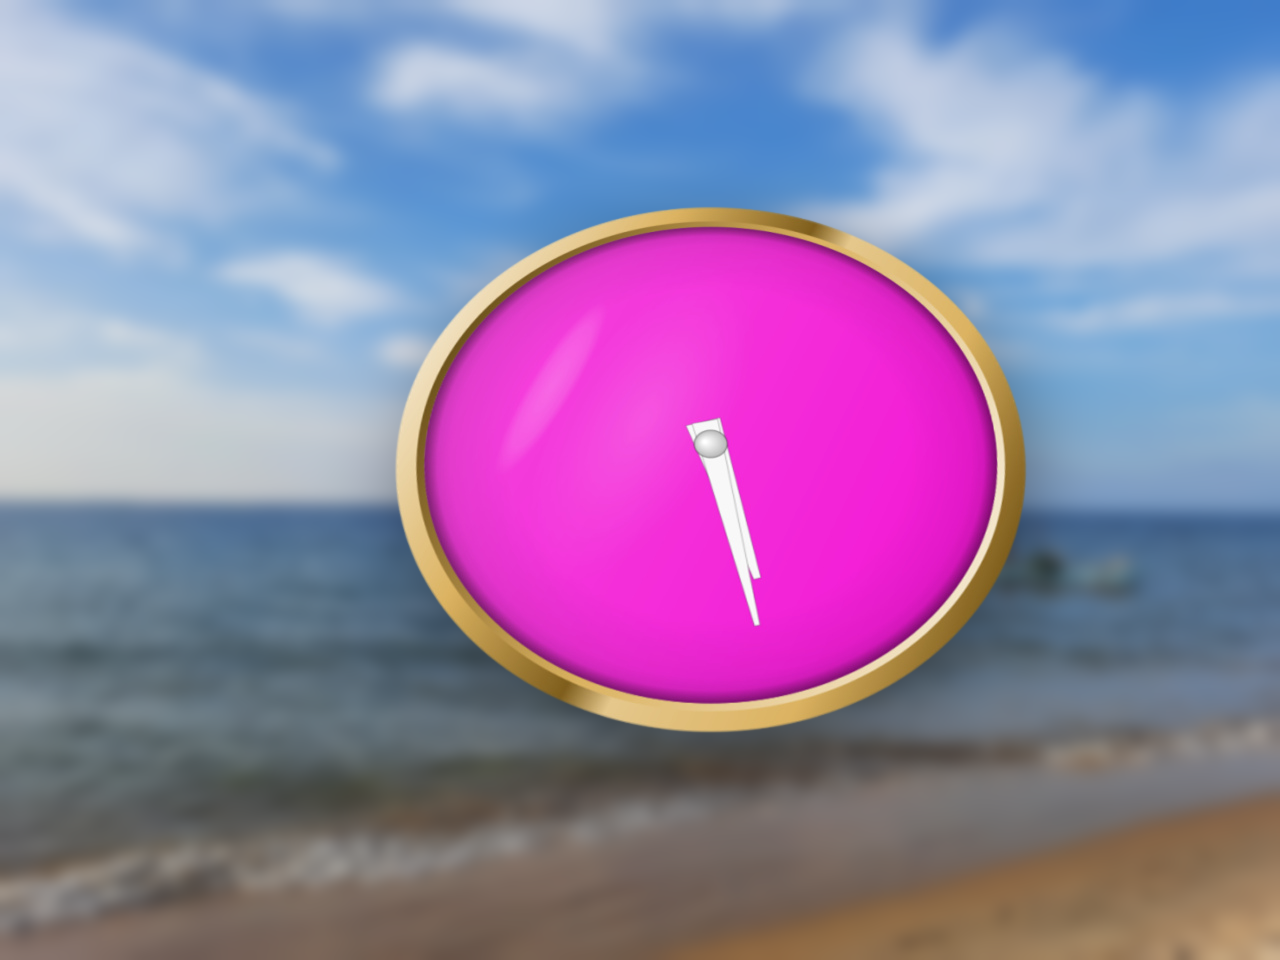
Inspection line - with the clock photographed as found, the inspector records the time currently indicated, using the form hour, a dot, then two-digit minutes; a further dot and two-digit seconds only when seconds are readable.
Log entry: 5.28
